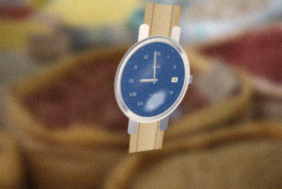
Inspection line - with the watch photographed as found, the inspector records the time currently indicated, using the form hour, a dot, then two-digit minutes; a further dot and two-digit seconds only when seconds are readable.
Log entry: 8.59
